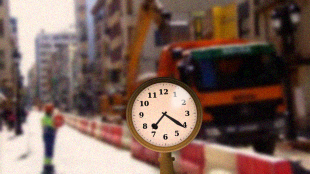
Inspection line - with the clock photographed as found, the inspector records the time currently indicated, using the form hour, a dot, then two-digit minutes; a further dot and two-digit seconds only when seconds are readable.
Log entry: 7.21
